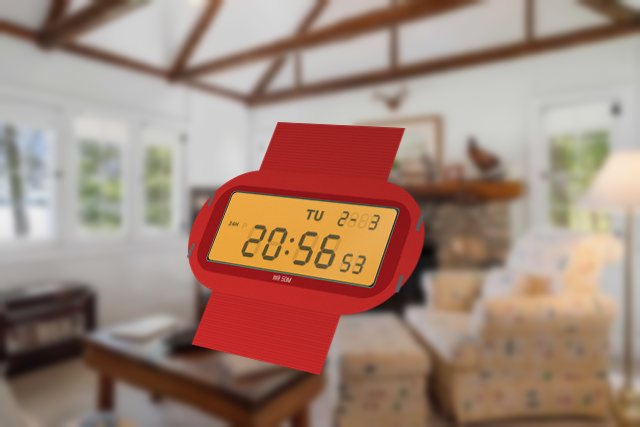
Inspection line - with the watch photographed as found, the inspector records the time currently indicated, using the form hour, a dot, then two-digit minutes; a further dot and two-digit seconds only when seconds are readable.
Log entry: 20.56.53
